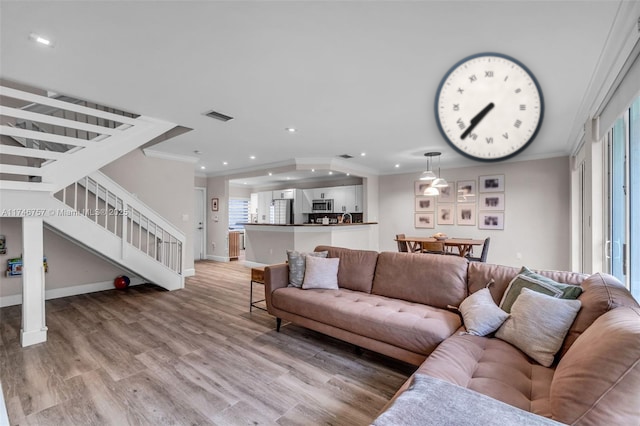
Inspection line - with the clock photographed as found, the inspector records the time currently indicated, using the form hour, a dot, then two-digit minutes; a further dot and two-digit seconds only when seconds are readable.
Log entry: 7.37
